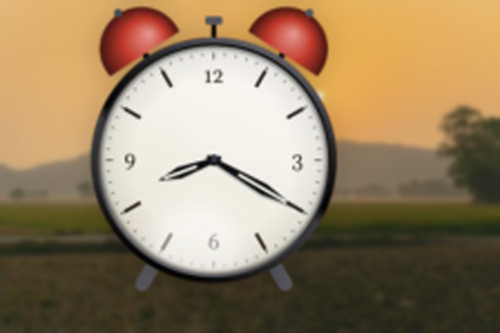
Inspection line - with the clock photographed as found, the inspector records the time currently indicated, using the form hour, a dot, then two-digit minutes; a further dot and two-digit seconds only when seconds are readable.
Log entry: 8.20
